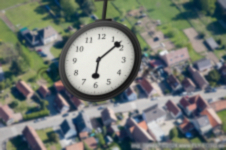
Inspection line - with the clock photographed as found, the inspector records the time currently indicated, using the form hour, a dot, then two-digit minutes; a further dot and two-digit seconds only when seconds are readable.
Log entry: 6.08
